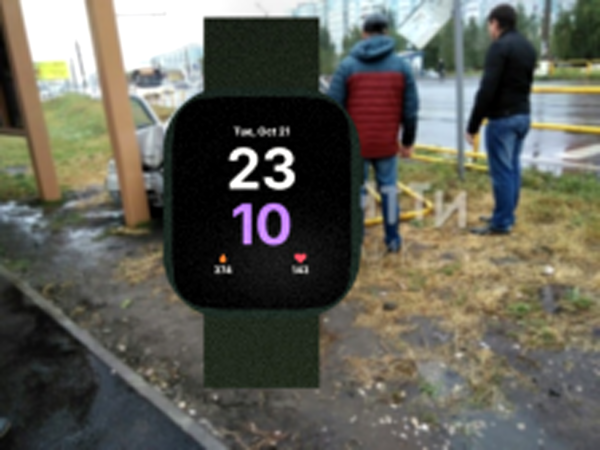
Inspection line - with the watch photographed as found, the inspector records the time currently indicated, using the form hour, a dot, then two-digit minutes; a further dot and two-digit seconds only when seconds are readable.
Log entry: 23.10
